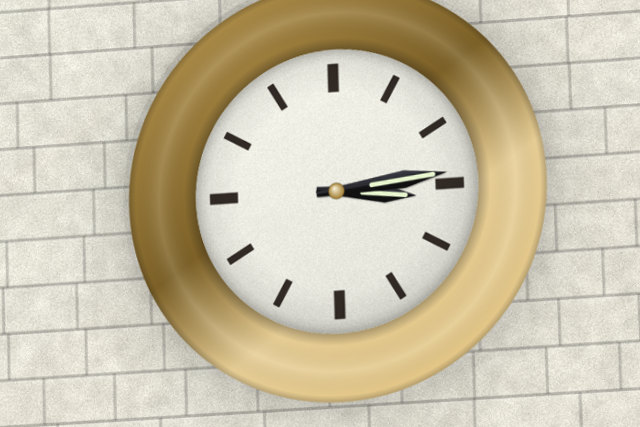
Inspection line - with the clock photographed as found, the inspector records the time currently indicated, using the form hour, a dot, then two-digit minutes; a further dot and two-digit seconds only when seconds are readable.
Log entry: 3.14
